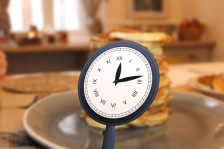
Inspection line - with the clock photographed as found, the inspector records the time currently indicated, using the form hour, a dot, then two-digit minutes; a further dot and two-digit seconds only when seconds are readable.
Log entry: 12.13
